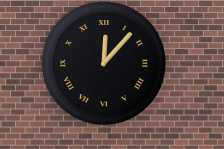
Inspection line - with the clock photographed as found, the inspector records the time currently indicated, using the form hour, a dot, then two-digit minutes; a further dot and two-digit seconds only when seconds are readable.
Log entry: 12.07
